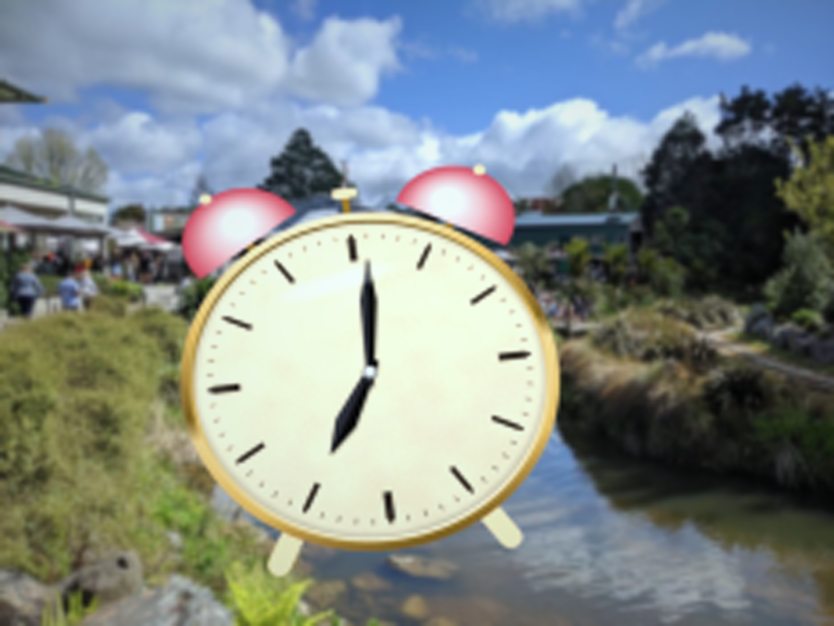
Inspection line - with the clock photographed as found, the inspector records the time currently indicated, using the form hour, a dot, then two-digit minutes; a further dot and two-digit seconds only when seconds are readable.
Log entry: 7.01
